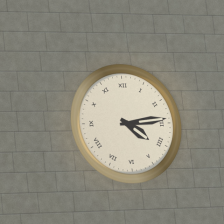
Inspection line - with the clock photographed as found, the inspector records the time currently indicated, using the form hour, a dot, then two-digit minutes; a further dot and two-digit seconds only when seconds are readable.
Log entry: 4.14
